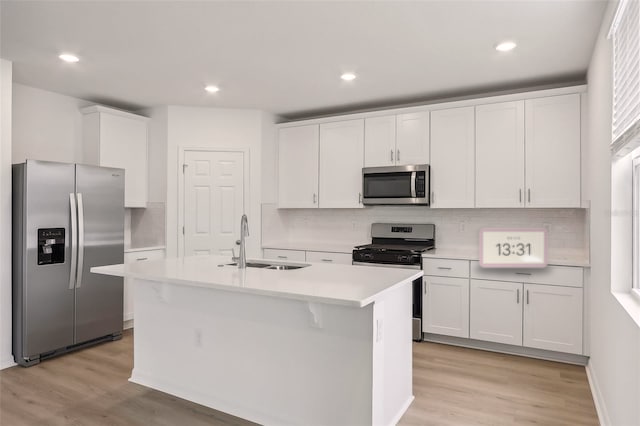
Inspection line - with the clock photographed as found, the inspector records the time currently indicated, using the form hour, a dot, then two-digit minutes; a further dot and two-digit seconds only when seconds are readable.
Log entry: 13.31
